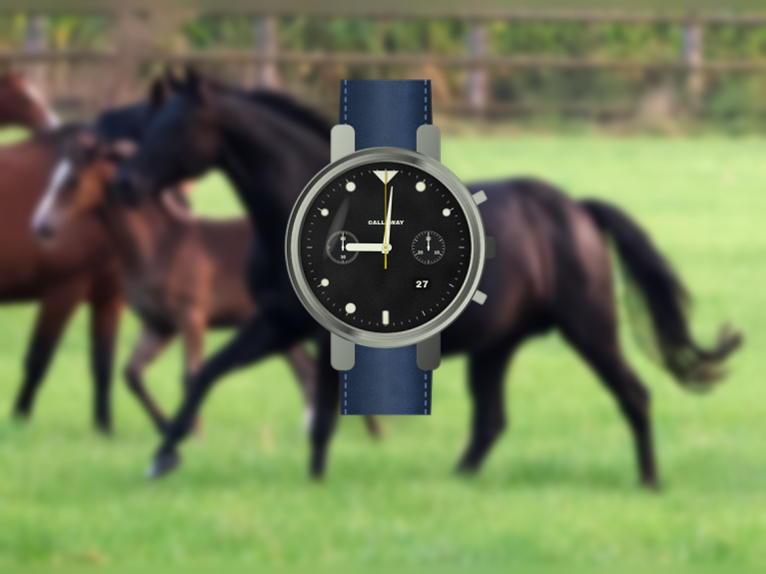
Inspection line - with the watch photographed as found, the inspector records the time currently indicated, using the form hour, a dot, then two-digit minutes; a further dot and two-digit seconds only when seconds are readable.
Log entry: 9.01
